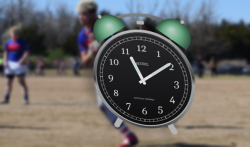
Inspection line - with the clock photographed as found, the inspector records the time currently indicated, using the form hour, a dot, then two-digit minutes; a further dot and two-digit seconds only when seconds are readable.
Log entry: 11.09
